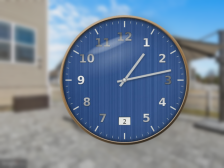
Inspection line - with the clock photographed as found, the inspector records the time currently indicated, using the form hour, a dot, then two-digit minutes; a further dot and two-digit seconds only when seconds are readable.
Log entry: 1.13
